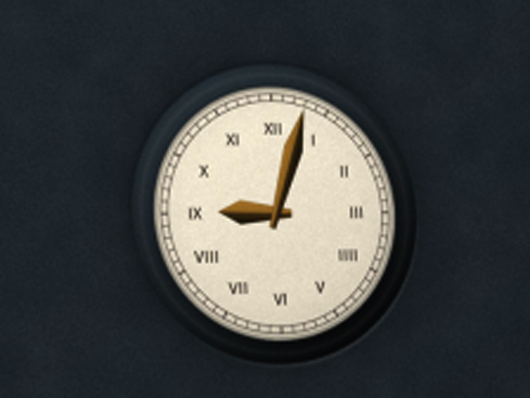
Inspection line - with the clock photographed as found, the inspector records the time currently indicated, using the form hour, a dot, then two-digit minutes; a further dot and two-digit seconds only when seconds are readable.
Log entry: 9.03
